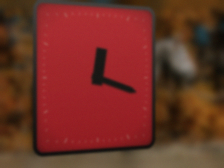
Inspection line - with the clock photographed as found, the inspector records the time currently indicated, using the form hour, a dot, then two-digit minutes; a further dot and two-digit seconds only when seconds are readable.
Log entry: 12.18
